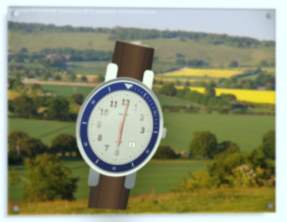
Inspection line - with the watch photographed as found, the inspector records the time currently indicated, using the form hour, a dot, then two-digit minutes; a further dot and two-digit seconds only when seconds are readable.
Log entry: 6.01
